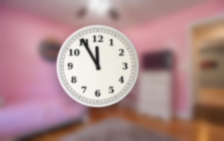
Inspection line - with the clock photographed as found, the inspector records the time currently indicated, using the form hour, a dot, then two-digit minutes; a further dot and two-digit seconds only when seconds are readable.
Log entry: 11.55
